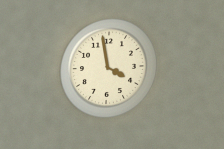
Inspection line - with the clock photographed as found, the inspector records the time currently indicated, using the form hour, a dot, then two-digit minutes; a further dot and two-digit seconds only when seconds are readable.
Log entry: 3.58
